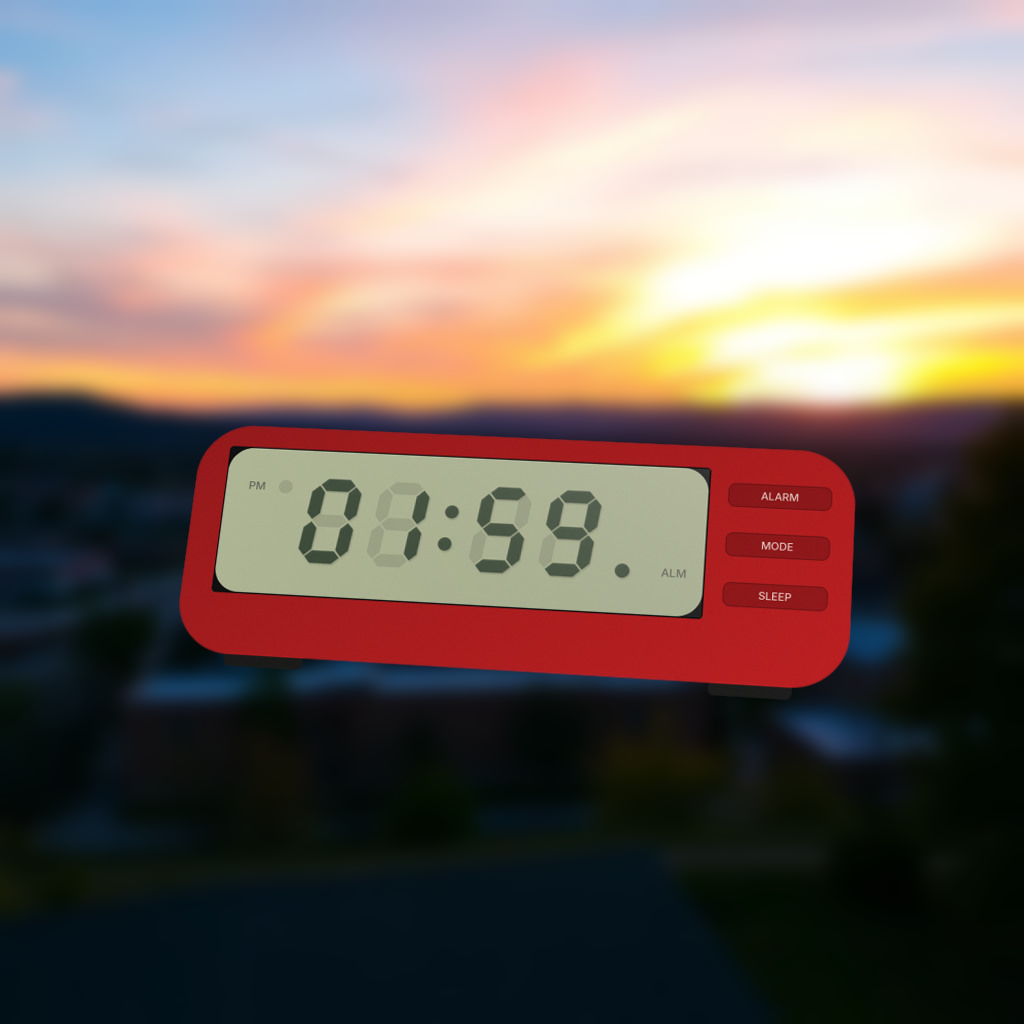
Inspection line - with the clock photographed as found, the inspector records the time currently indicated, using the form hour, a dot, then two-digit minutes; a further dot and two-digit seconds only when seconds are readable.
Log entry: 1.59
